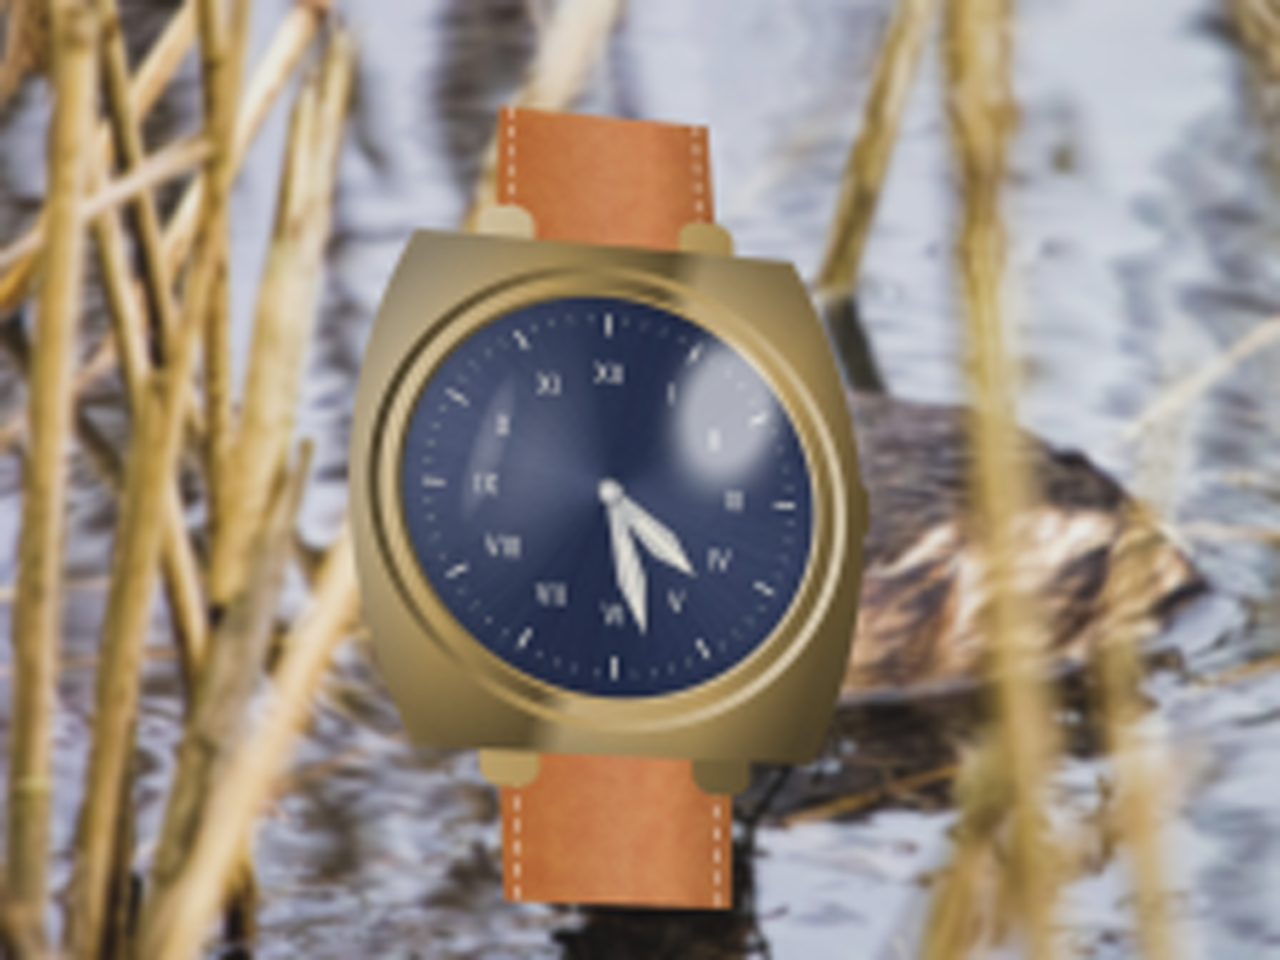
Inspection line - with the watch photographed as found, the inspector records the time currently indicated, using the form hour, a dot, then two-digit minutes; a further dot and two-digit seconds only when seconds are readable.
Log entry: 4.28
